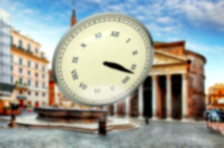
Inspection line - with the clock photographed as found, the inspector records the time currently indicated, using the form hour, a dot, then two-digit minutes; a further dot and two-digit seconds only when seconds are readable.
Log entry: 3.17
